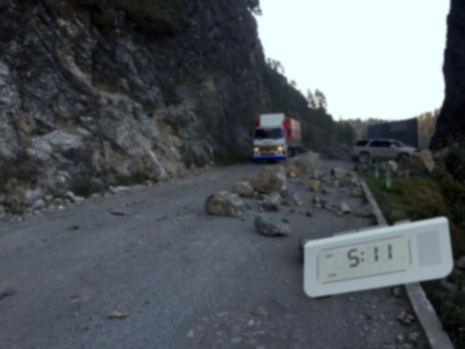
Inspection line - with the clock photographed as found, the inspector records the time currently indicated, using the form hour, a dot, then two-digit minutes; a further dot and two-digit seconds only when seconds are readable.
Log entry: 5.11
